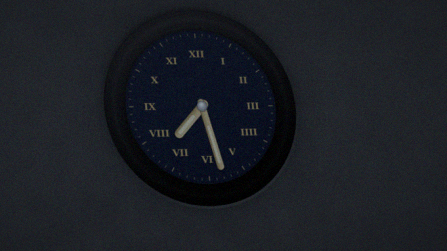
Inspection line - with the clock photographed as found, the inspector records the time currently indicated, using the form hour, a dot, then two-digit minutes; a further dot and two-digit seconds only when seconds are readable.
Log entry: 7.28
